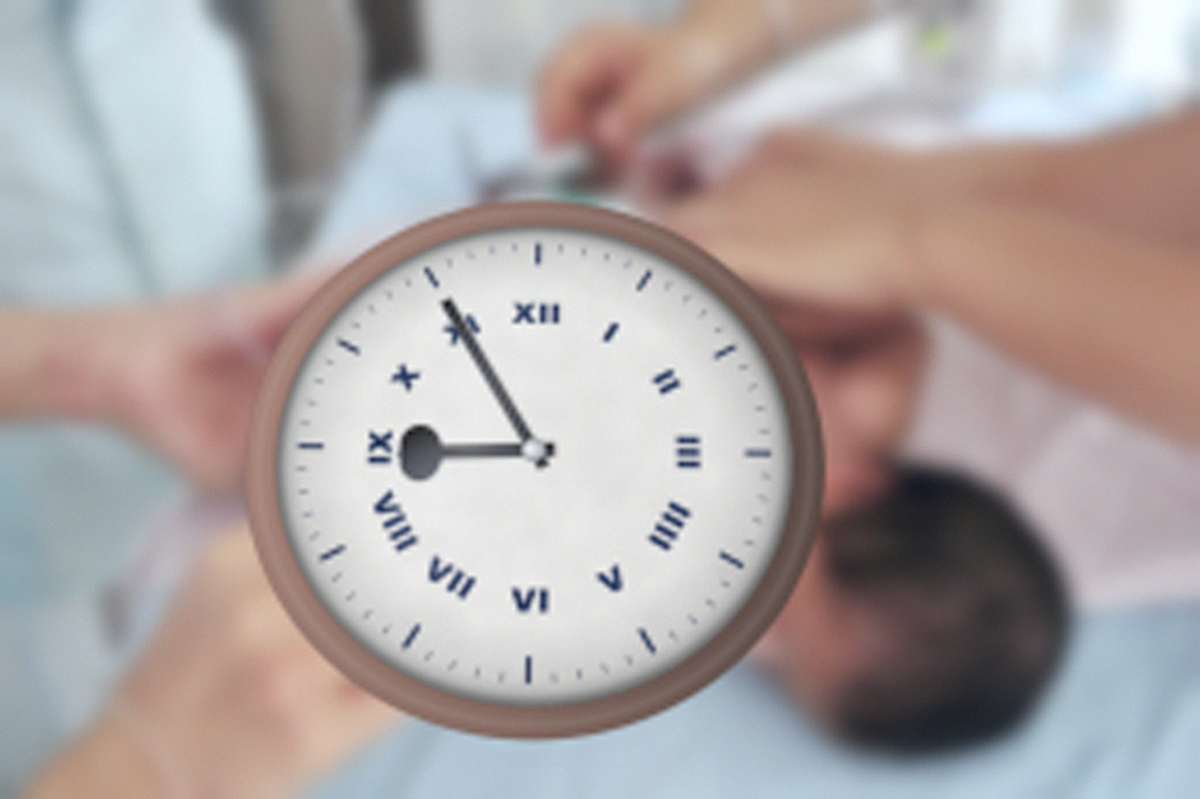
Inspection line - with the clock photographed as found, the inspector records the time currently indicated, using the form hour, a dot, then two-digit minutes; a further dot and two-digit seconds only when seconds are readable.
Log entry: 8.55
